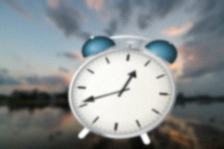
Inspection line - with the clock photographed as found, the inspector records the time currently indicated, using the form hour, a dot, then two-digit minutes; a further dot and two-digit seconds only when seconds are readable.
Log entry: 12.41
